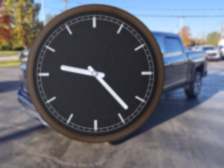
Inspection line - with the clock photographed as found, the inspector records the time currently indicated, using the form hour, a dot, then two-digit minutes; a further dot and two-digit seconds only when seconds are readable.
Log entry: 9.23
